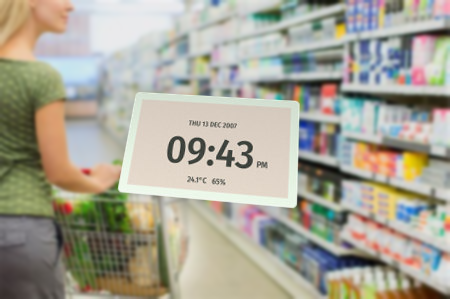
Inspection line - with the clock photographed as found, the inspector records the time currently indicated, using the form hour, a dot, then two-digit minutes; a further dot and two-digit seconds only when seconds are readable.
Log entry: 9.43
